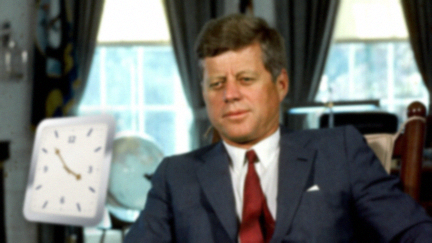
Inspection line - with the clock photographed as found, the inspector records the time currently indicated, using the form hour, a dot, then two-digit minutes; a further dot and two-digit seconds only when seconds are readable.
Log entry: 3.53
